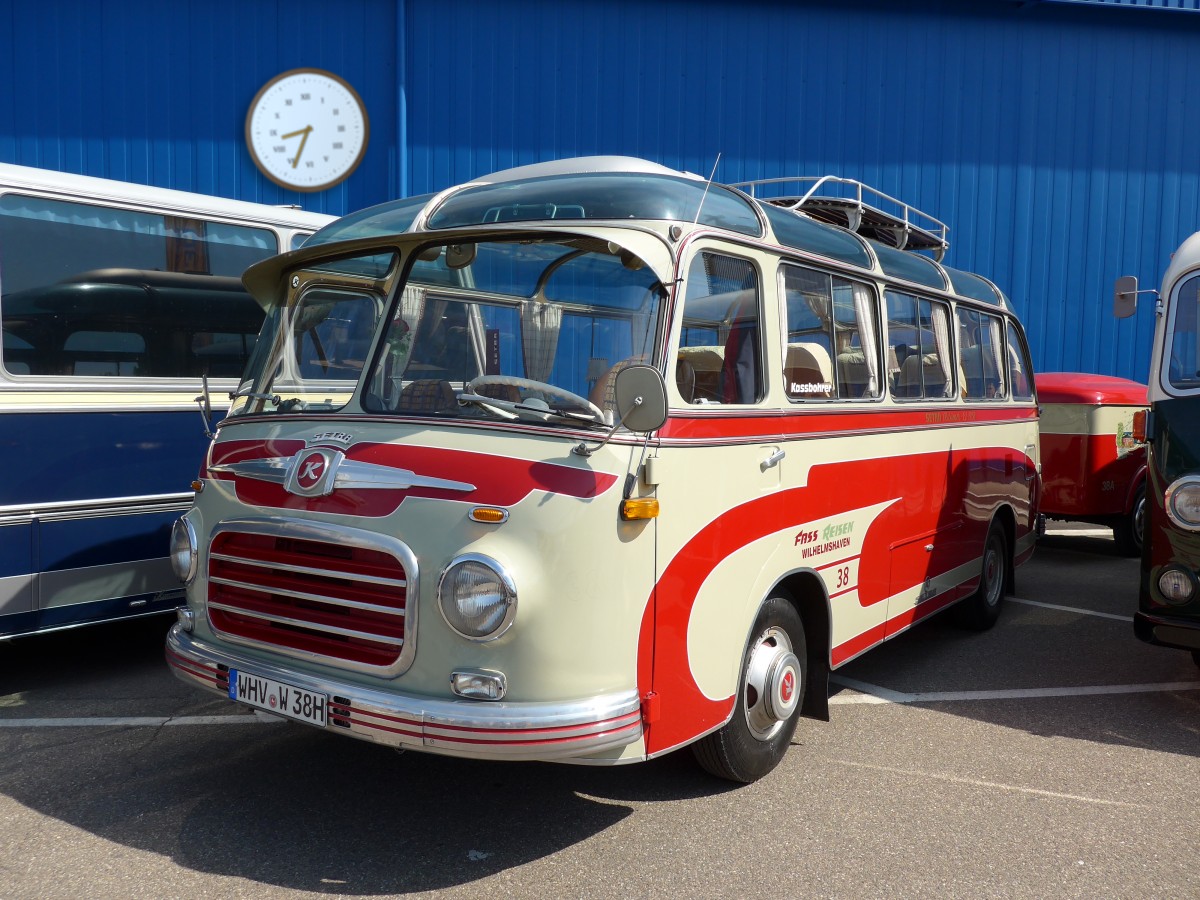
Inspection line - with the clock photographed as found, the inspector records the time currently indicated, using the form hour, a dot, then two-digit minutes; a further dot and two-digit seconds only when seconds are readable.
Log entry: 8.34
